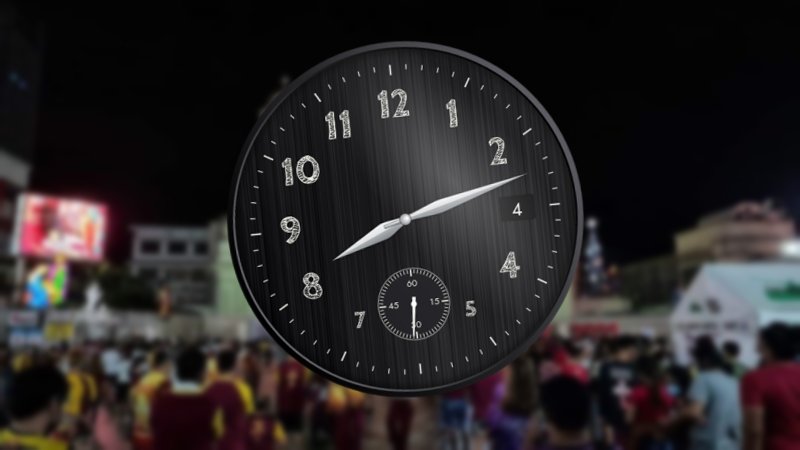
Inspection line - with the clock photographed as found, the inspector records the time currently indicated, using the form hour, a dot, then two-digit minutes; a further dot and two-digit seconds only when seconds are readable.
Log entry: 8.12.31
